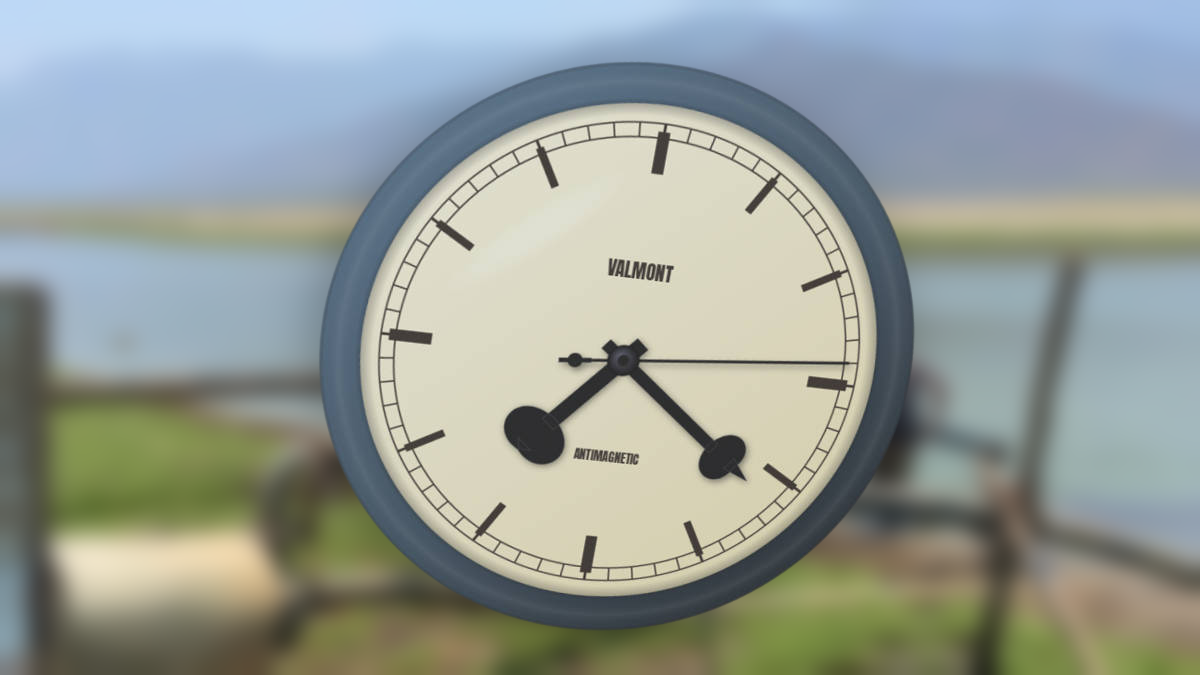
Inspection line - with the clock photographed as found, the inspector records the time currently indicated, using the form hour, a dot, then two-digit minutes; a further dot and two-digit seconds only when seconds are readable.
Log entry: 7.21.14
